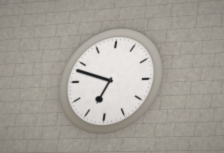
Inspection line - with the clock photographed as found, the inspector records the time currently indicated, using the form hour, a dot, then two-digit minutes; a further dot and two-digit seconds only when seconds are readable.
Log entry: 6.48
